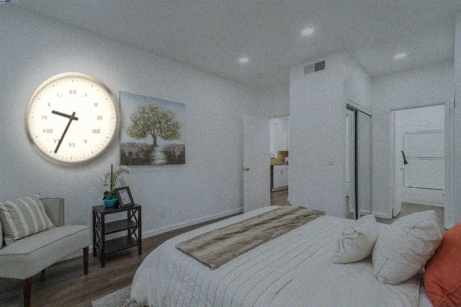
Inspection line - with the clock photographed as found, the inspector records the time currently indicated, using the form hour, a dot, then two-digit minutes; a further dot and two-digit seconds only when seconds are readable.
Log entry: 9.34
